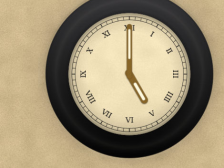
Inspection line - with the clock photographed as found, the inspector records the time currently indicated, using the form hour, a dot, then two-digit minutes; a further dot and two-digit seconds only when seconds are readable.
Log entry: 5.00
